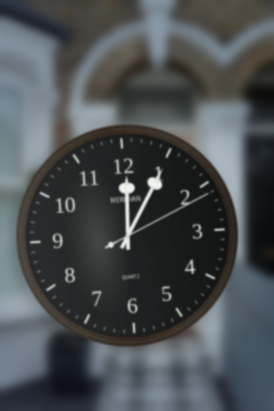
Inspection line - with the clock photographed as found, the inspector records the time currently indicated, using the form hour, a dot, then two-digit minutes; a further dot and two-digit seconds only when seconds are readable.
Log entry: 12.05.11
